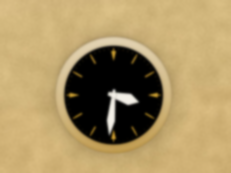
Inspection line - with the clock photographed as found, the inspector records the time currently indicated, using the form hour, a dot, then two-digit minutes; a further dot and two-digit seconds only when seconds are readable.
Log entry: 3.31
